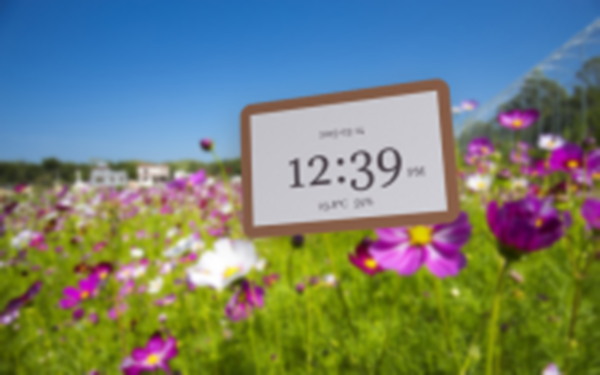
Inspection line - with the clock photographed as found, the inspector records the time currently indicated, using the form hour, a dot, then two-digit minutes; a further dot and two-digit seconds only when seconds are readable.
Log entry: 12.39
